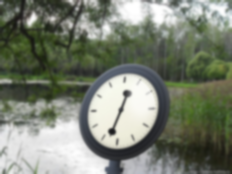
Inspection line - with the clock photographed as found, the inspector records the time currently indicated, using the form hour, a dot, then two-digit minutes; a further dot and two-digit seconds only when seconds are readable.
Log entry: 12.33
